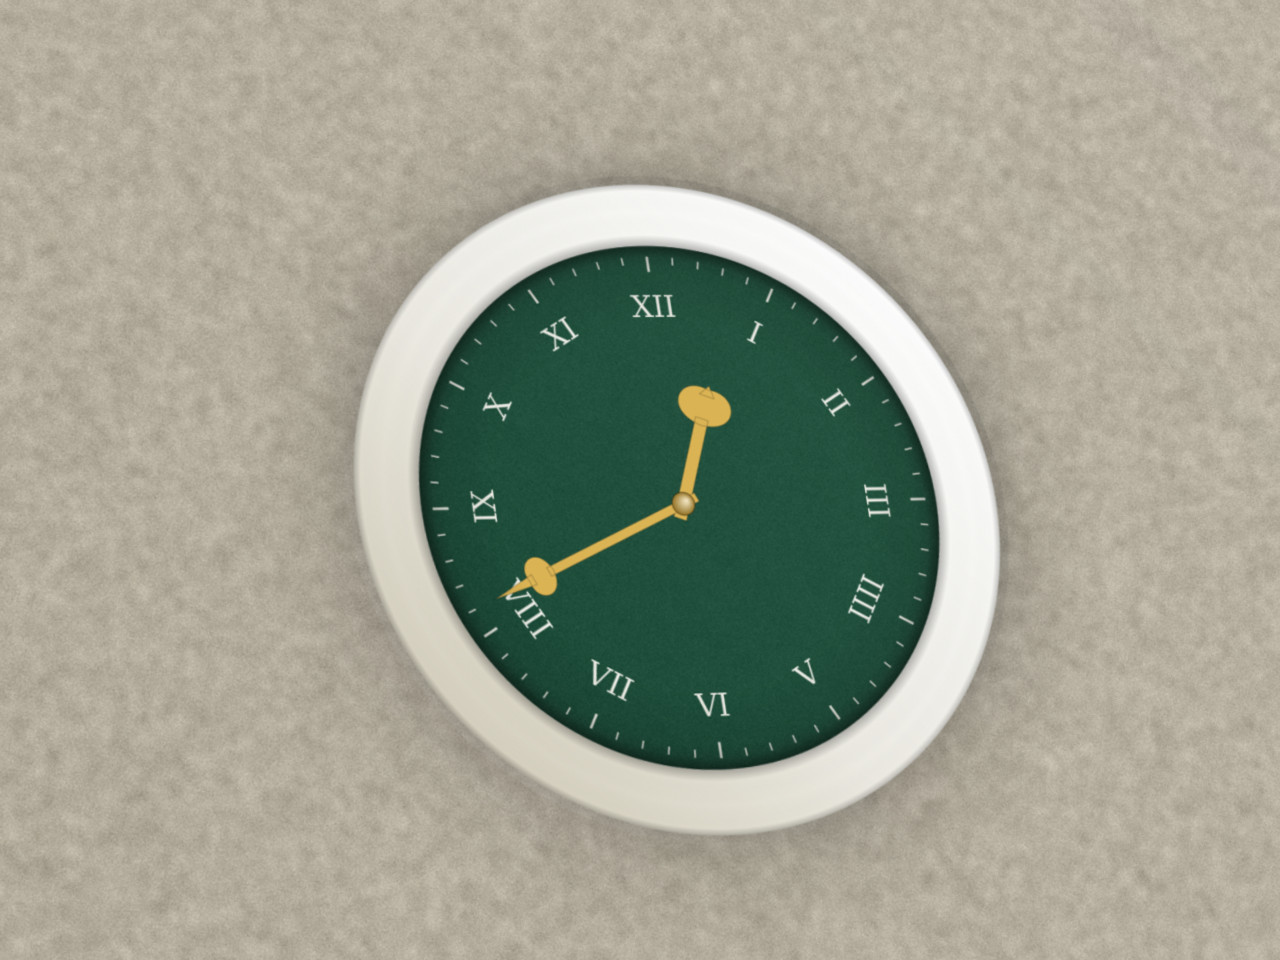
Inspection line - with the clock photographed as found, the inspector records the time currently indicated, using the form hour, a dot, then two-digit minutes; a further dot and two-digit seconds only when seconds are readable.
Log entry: 12.41
